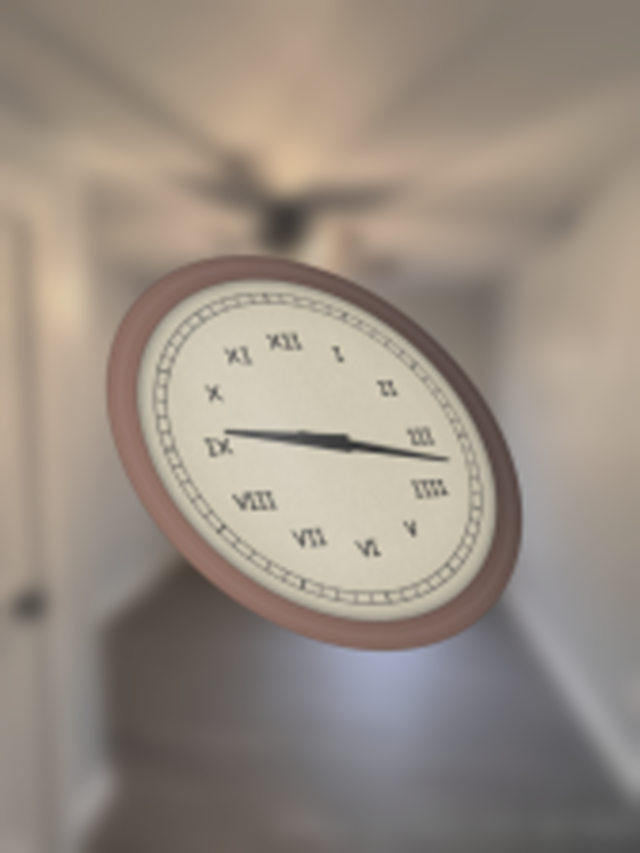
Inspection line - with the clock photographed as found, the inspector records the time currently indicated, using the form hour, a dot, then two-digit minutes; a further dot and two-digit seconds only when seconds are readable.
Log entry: 9.17
